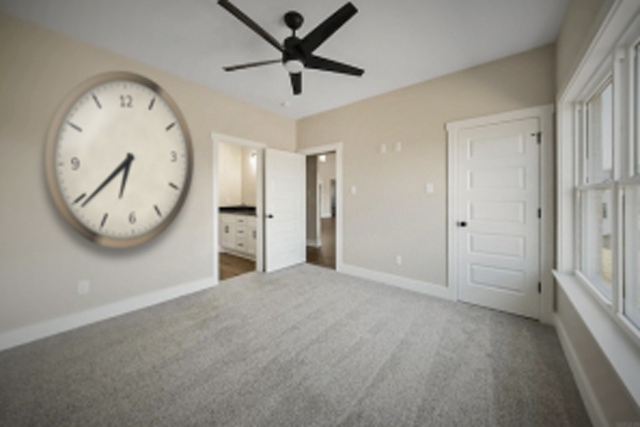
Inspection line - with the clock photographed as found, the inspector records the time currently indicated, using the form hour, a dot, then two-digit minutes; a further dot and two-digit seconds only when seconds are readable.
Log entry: 6.39
